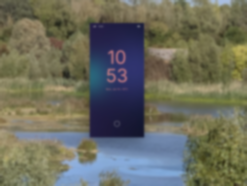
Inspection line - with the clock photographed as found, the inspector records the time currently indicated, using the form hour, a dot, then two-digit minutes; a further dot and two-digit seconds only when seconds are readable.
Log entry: 10.53
